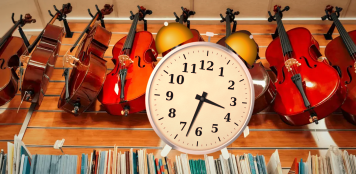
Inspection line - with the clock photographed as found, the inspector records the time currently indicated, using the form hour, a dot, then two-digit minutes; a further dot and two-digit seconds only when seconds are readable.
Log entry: 3.33
